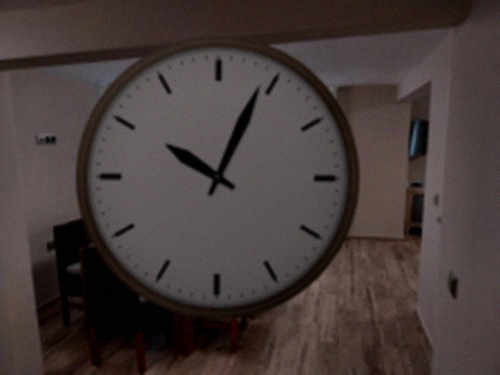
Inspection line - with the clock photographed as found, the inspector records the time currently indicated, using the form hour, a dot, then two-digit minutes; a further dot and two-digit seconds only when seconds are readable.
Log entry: 10.04
